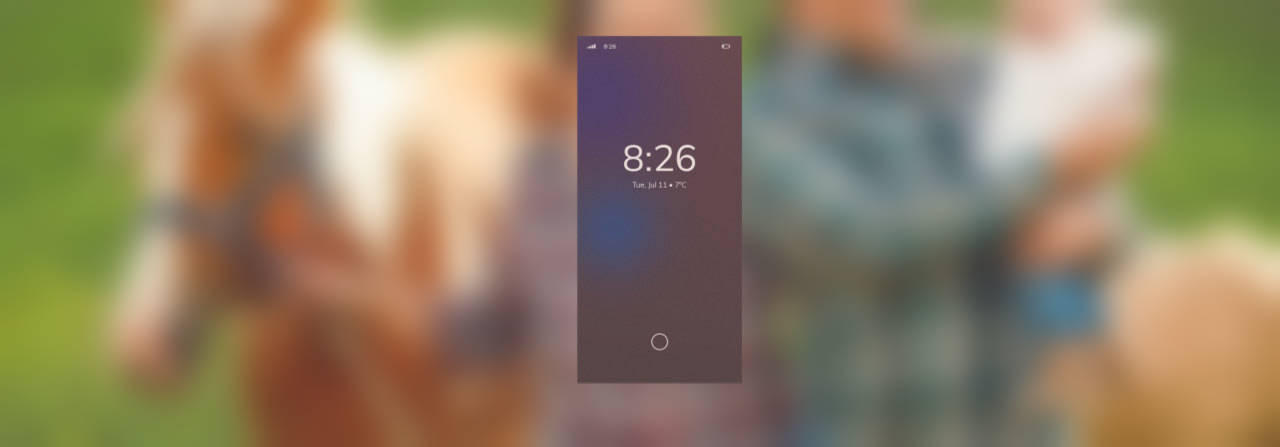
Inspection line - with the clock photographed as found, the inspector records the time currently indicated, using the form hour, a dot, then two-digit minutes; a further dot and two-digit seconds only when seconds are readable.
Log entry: 8.26
